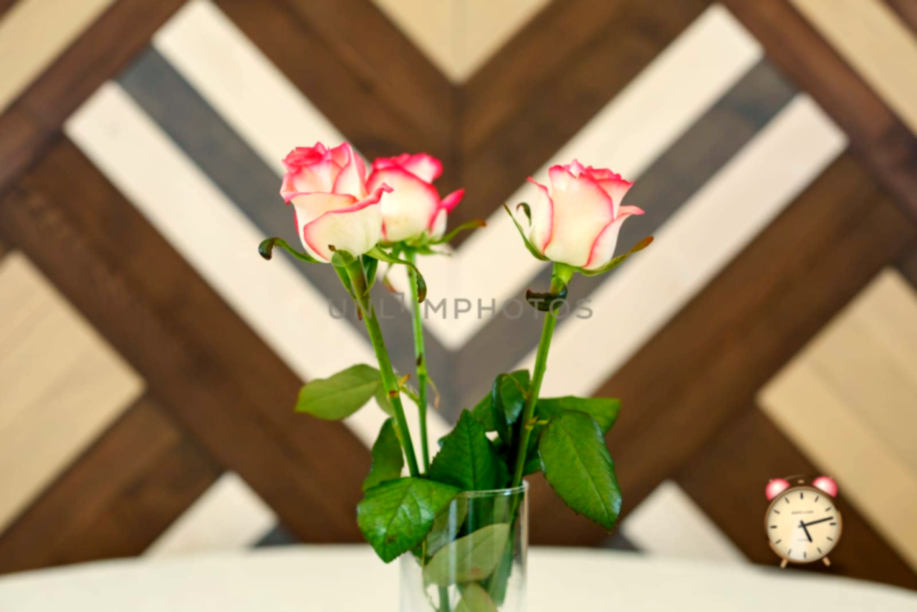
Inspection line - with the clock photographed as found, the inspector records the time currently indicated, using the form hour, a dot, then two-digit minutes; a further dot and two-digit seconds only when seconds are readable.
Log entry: 5.13
